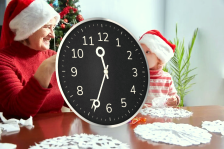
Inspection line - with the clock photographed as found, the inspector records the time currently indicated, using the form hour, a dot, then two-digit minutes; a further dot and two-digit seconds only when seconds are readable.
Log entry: 11.34
